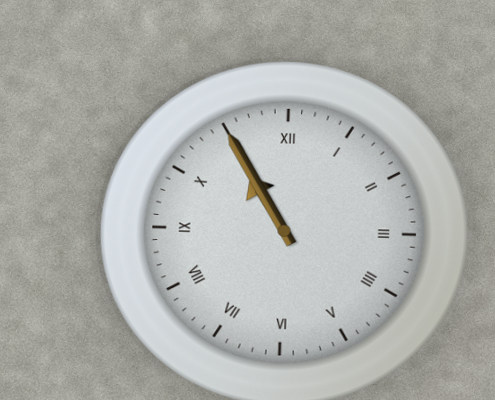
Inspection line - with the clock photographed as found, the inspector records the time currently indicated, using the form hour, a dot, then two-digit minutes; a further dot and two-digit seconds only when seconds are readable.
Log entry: 10.55
